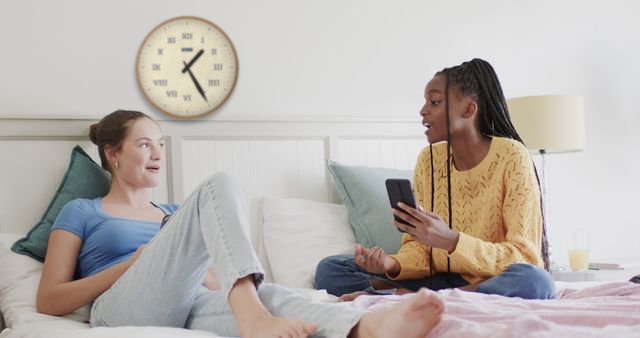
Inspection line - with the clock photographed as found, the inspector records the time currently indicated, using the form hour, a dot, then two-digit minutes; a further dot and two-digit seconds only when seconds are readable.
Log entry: 1.25
